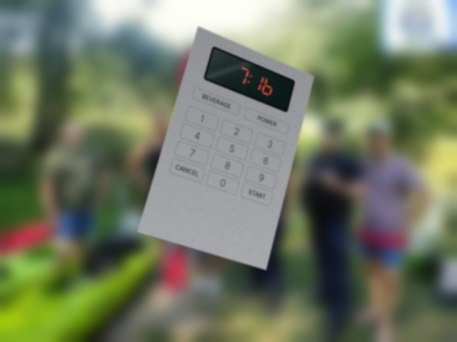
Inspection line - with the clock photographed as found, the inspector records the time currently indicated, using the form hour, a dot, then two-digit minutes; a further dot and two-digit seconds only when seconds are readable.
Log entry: 7.16
